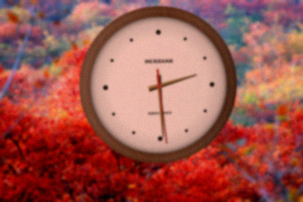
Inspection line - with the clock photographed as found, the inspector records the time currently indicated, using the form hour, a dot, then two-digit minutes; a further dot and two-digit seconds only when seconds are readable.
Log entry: 2.29.29
